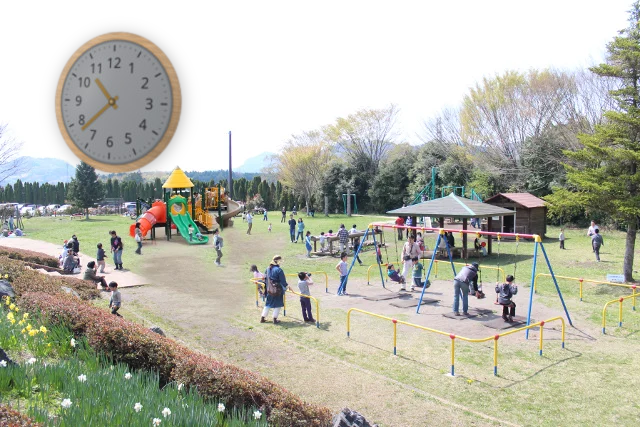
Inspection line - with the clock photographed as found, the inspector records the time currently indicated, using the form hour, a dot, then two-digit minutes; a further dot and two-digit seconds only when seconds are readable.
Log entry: 10.38
